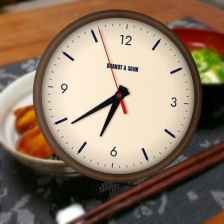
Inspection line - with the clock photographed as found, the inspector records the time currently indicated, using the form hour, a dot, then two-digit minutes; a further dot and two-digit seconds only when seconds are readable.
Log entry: 6.38.56
